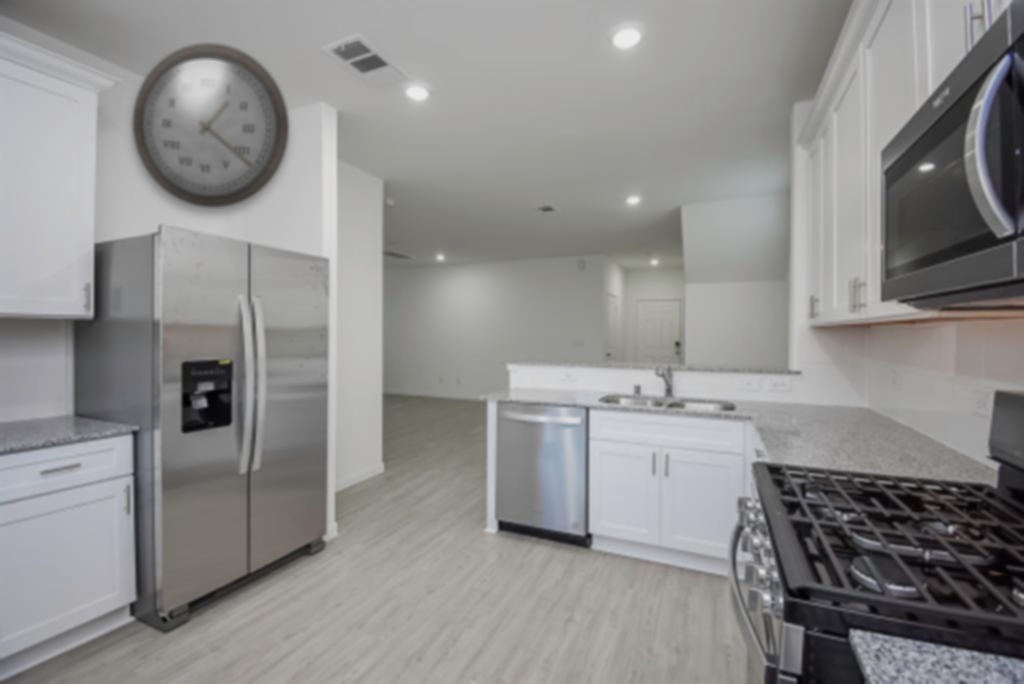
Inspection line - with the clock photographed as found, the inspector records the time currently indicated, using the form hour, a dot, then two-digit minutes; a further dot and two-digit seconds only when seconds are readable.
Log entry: 1.21
